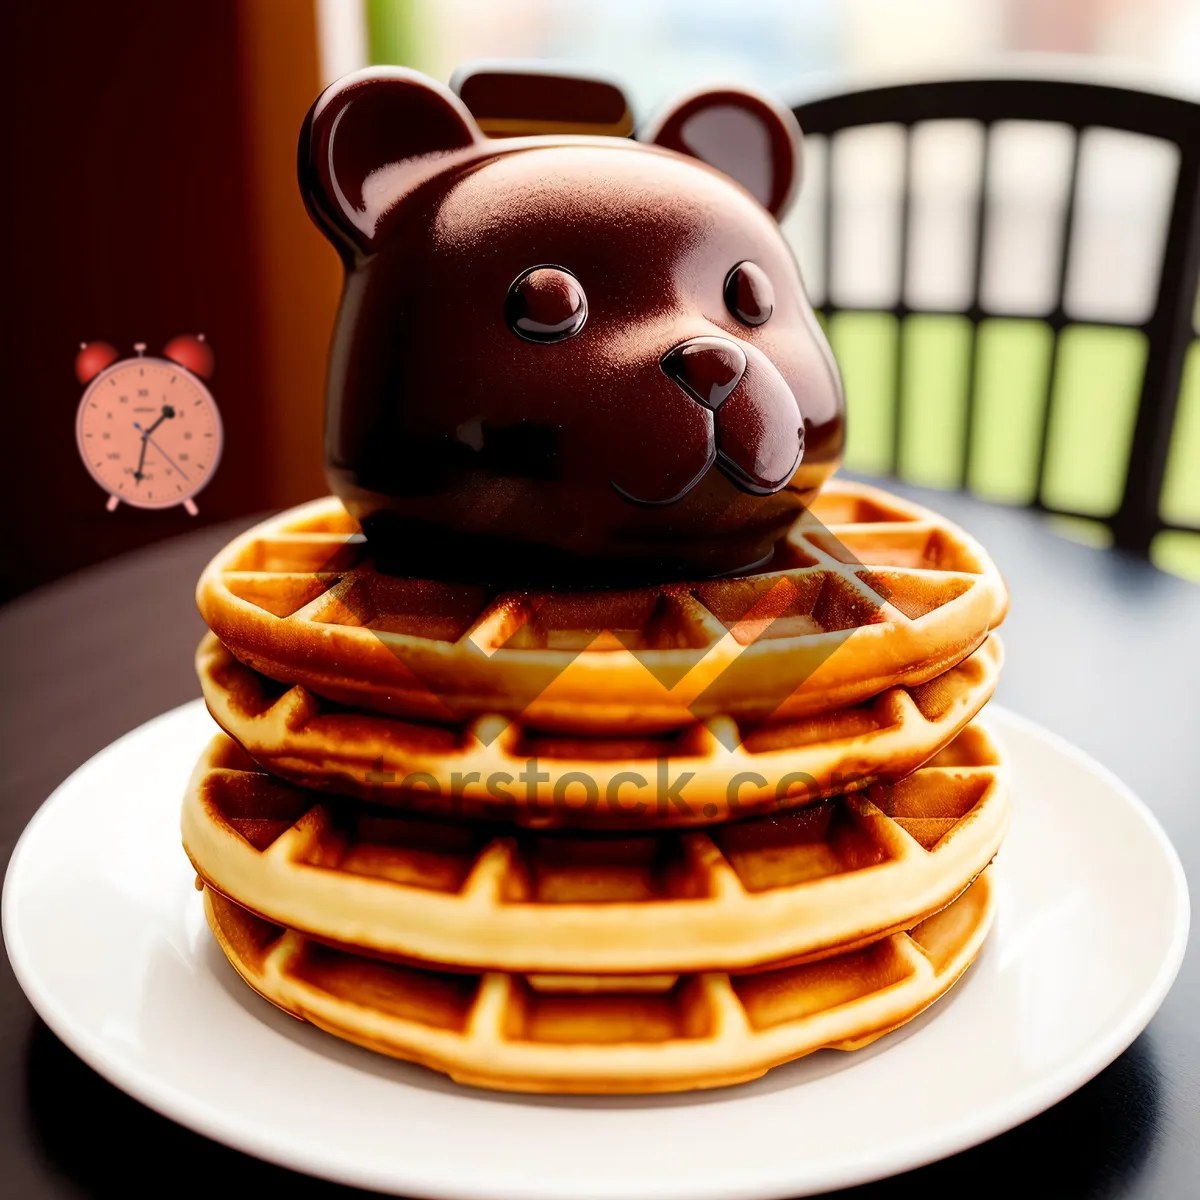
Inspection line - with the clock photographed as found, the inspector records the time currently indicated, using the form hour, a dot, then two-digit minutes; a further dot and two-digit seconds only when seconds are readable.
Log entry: 1.32.23
